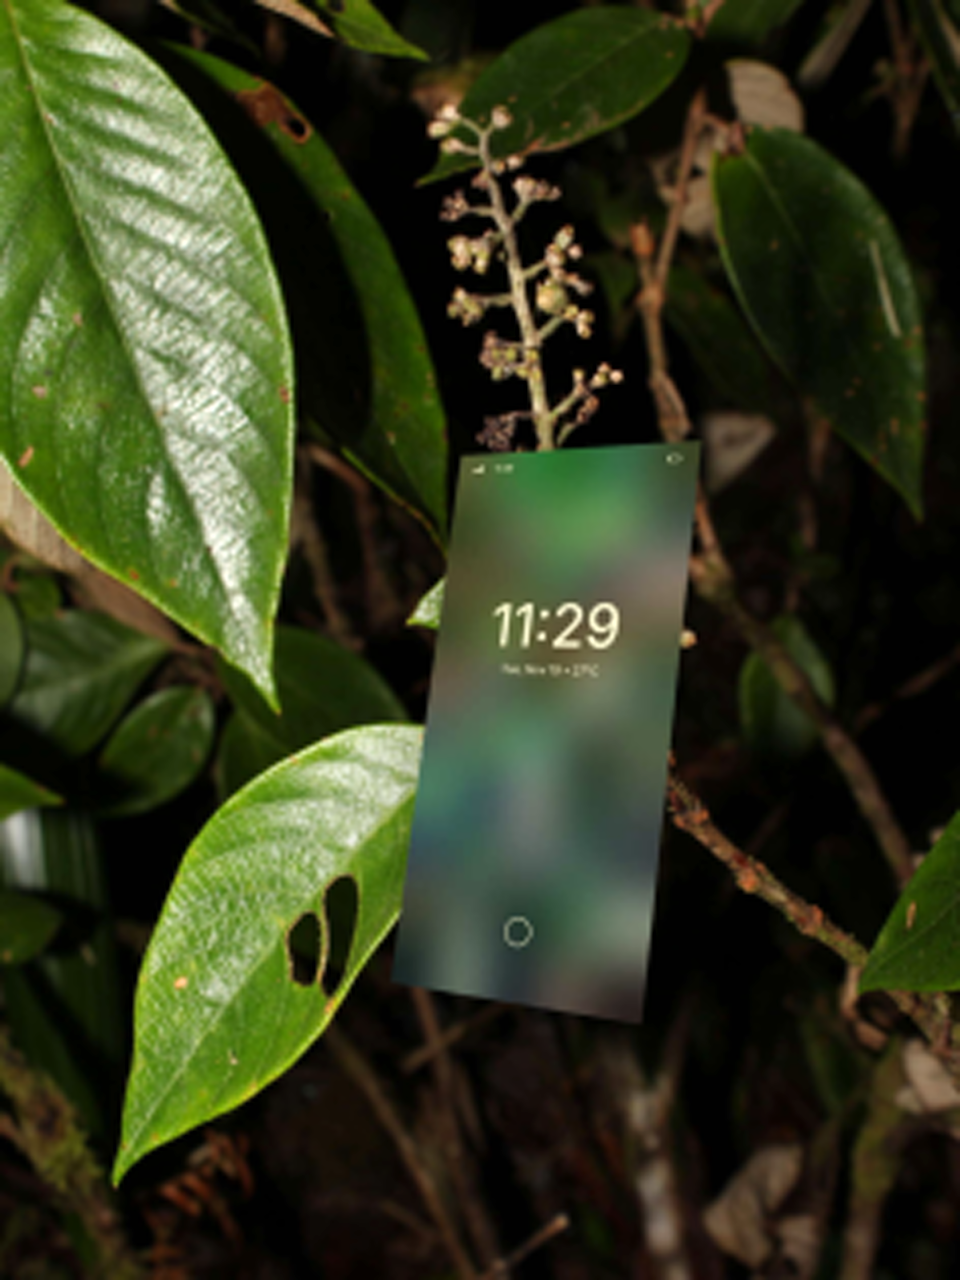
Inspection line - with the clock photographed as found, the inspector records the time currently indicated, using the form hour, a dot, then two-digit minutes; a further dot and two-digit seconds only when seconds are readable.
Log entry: 11.29
